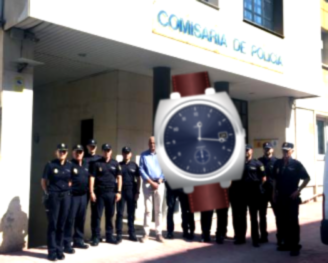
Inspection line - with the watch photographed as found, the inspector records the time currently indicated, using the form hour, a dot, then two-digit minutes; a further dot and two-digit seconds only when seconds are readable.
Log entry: 12.17
